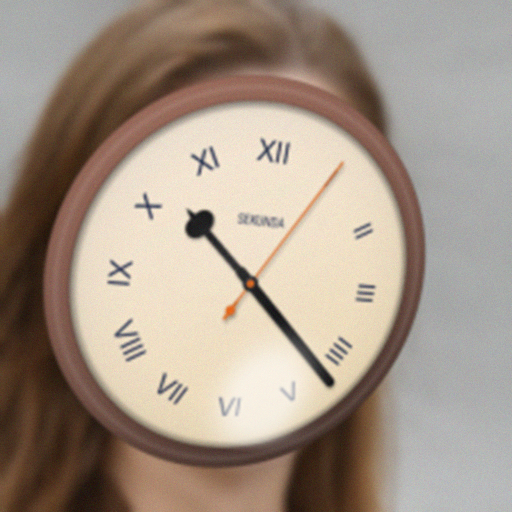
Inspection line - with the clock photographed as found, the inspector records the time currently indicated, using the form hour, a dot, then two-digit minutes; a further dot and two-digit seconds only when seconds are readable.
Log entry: 10.22.05
